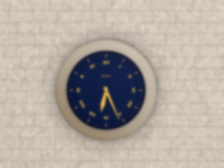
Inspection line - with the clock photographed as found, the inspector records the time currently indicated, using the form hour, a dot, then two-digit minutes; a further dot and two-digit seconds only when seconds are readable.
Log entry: 6.26
